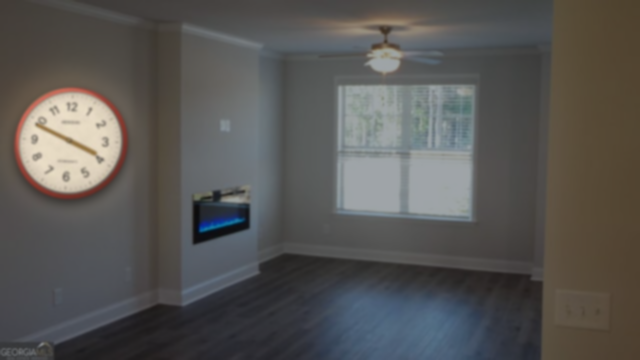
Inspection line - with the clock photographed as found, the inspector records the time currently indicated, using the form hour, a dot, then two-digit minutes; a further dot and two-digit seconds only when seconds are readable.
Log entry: 3.49
